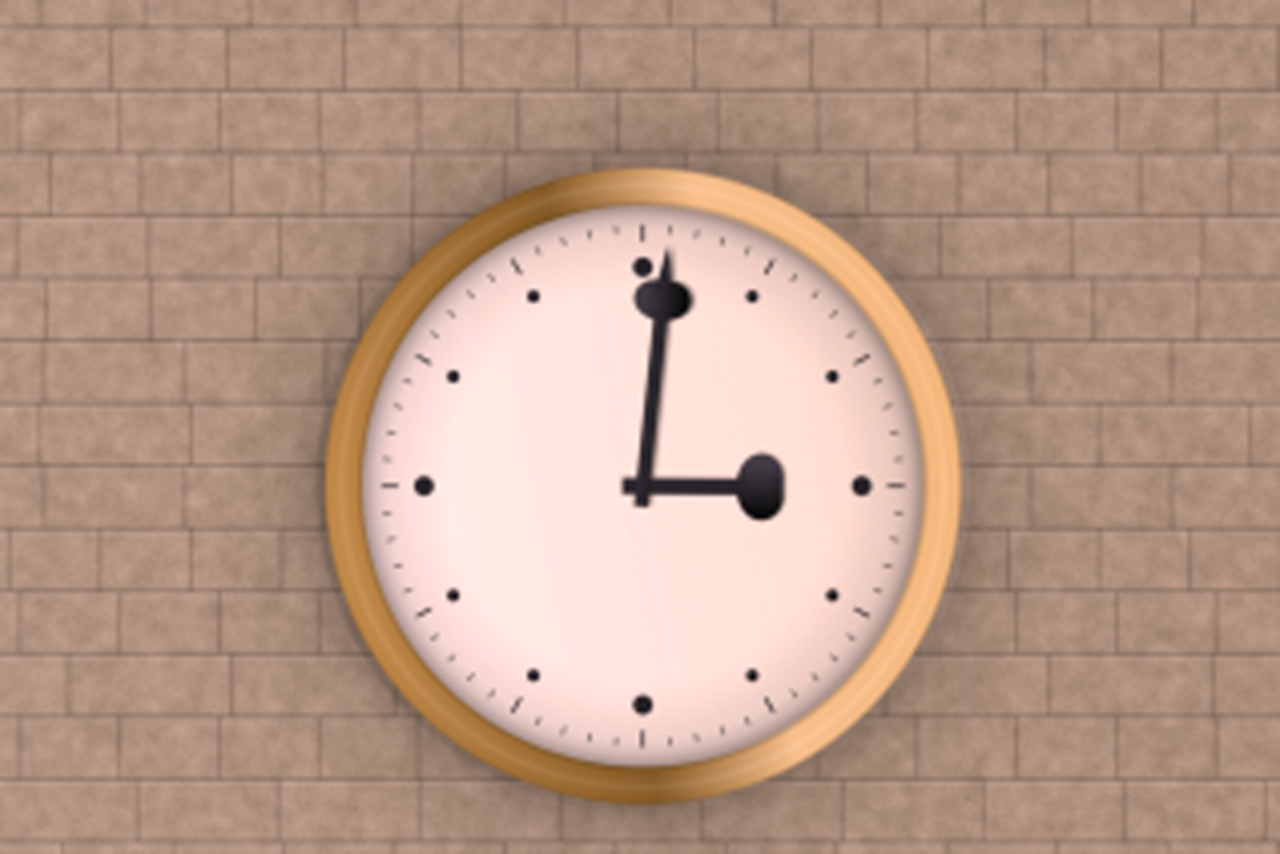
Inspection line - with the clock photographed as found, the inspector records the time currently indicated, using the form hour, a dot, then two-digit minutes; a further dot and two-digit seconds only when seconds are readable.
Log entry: 3.01
